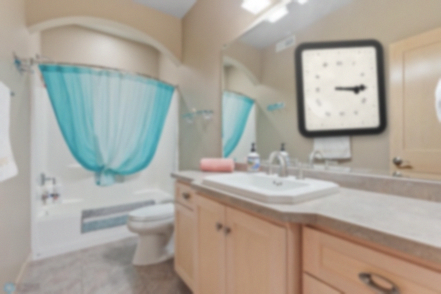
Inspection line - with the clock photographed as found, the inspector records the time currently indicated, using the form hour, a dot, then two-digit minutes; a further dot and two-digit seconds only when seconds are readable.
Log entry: 3.15
